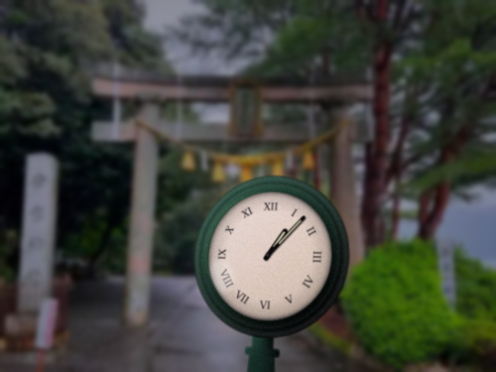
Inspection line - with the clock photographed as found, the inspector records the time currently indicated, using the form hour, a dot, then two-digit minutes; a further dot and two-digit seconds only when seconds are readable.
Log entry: 1.07
